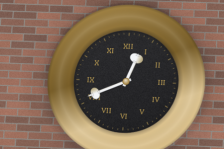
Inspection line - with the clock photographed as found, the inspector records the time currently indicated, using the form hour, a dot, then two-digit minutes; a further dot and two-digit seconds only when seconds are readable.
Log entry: 12.41
